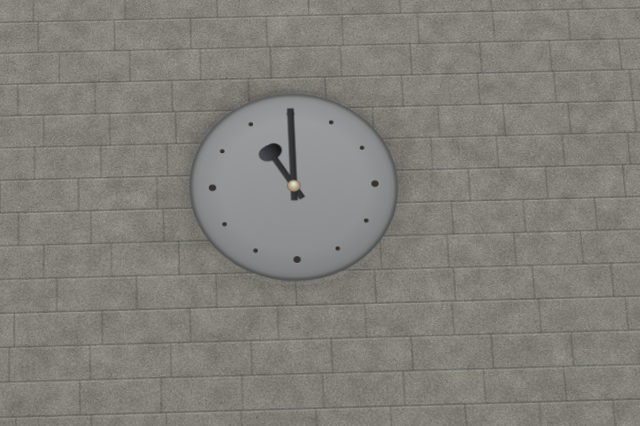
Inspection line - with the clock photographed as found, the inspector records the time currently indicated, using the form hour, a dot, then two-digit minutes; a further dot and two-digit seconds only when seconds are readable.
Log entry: 11.00
